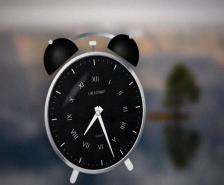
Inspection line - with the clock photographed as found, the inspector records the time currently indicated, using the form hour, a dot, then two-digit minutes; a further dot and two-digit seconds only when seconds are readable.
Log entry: 7.27
